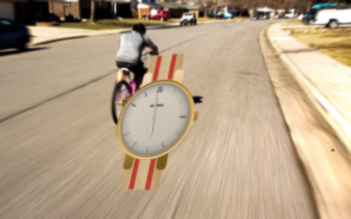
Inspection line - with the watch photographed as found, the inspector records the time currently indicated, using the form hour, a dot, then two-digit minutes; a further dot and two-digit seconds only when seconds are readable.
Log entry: 5.59
